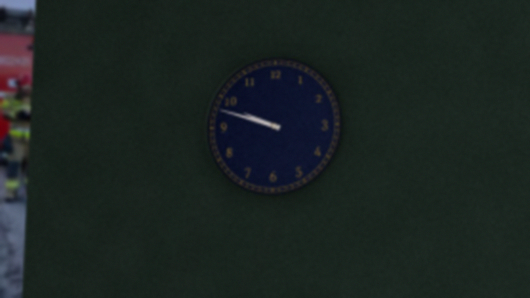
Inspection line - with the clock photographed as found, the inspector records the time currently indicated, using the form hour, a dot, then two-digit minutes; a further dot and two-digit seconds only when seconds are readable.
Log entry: 9.48
